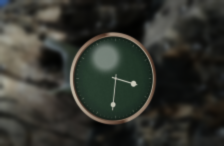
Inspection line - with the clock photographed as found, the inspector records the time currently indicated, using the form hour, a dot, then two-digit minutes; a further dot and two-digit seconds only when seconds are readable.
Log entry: 3.31
